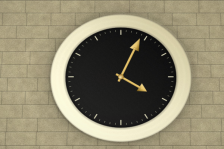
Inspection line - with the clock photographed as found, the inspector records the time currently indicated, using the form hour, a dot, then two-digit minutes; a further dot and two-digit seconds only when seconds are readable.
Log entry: 4.04
